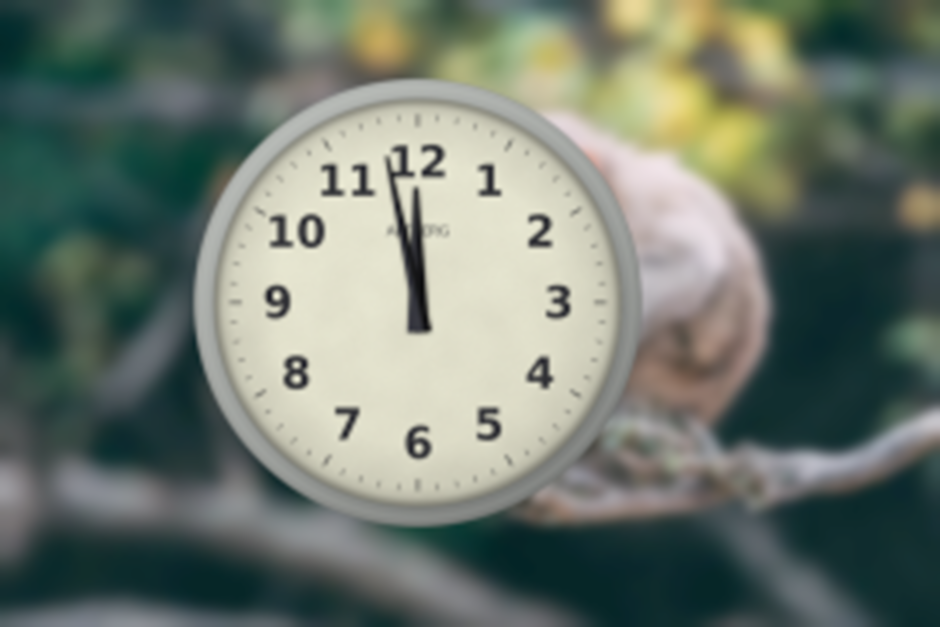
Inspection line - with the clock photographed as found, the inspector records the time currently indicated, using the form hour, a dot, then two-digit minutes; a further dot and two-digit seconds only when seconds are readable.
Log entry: 11.58
